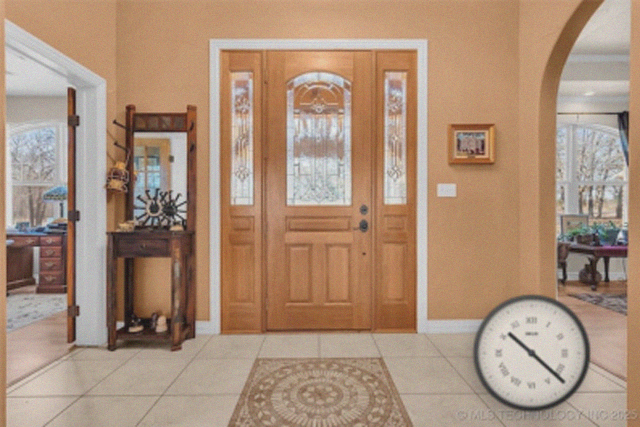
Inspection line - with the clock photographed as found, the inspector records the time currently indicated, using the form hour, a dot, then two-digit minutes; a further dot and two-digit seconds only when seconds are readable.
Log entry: 10.22
